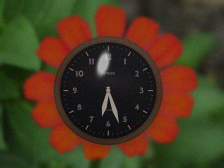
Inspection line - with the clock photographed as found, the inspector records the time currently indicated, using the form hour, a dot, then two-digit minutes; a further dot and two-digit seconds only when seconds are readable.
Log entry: 6.27
